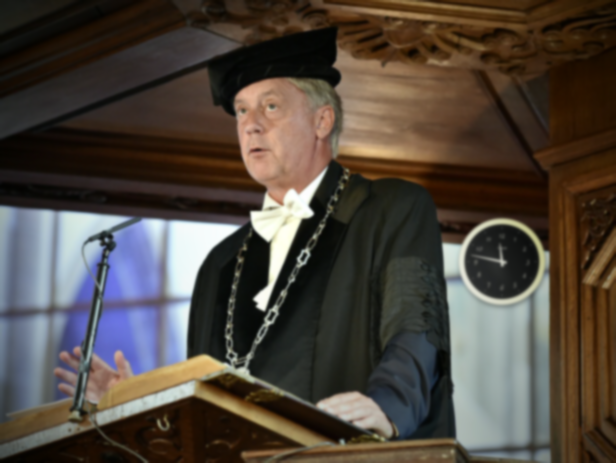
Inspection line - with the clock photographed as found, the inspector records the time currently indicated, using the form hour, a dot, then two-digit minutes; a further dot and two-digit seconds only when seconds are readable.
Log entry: 11.47
